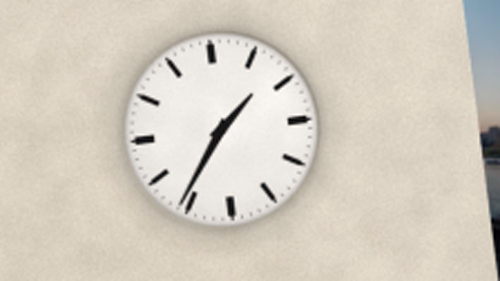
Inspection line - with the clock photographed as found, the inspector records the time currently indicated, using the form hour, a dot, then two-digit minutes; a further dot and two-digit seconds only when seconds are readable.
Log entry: 1.36
